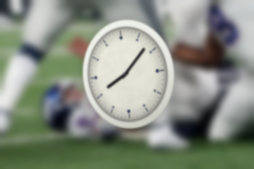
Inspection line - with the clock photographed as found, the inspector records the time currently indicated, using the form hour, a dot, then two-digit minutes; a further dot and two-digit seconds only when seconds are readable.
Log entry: 8.08
